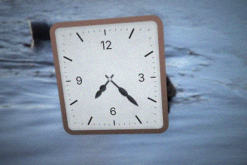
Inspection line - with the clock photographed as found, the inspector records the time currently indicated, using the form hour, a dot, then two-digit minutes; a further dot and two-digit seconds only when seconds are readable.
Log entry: 7.23
